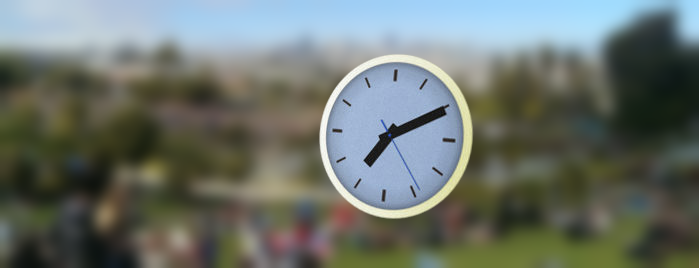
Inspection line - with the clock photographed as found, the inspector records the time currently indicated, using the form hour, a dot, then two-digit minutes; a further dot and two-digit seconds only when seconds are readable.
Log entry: 7.10.24
